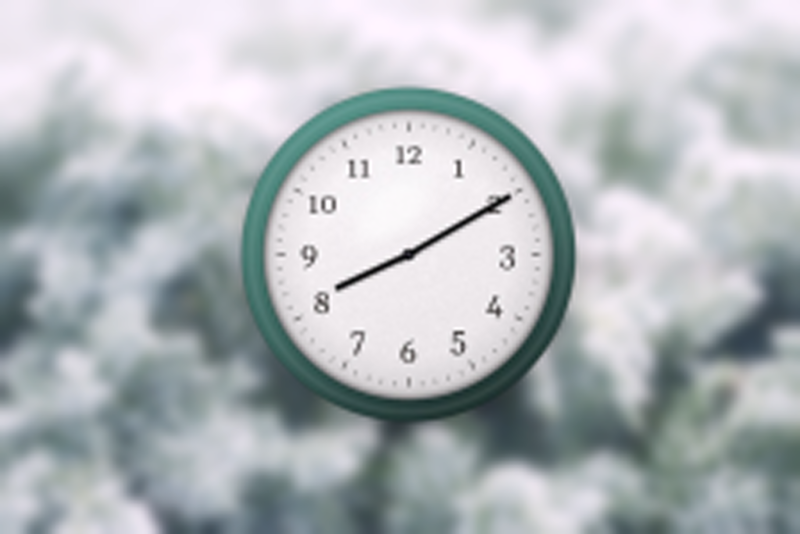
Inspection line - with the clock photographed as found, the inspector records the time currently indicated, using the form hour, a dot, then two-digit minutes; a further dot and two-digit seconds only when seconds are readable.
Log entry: 8.10
